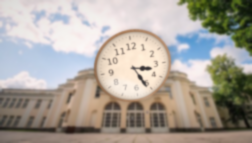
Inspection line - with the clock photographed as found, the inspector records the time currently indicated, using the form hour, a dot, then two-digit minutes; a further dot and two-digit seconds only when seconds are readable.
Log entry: 3.26
